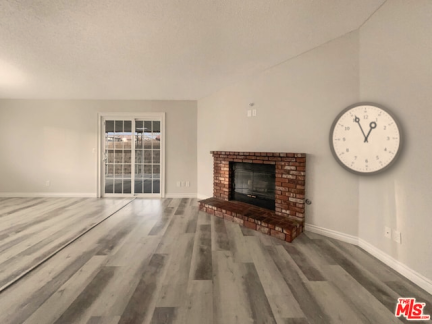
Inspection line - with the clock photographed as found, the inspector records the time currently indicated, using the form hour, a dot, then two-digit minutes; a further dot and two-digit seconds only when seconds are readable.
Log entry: 12.56
